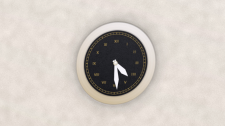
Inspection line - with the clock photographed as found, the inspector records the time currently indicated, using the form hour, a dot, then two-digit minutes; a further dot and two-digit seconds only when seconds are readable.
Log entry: 4.29
